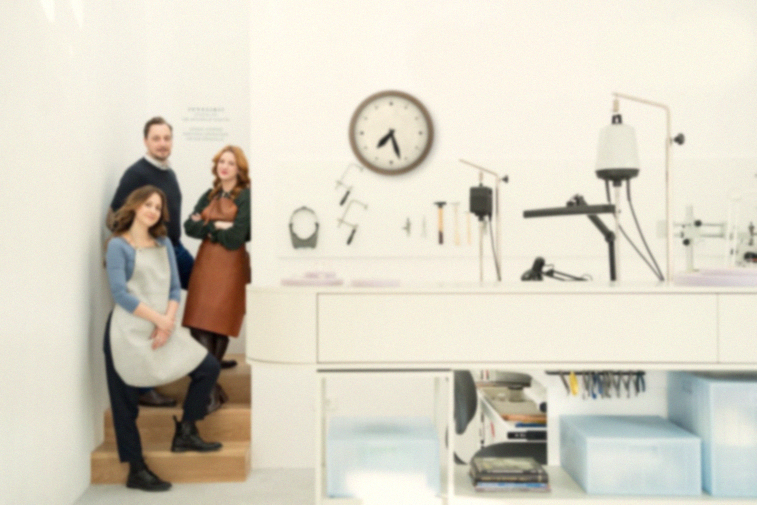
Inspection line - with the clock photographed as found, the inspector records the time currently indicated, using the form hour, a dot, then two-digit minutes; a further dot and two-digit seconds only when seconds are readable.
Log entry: 7.27
